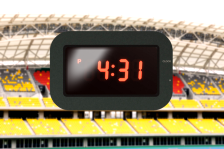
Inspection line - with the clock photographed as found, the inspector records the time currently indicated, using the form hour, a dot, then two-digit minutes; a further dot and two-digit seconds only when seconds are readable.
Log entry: 4.31
